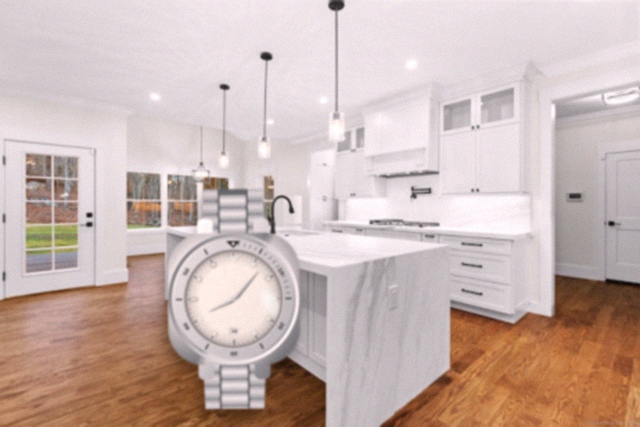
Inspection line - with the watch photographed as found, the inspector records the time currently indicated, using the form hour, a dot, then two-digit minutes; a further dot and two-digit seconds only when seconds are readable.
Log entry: 8.07
